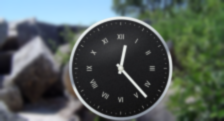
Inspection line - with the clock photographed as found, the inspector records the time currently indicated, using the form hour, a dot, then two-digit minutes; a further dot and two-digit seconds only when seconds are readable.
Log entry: 12.23
